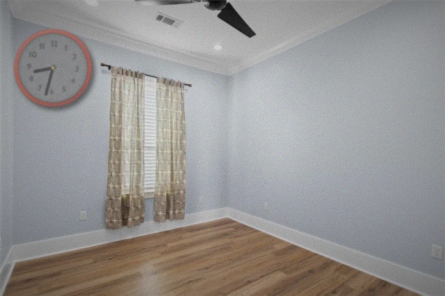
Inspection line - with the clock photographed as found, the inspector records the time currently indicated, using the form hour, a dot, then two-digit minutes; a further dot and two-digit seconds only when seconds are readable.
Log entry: 8.32
